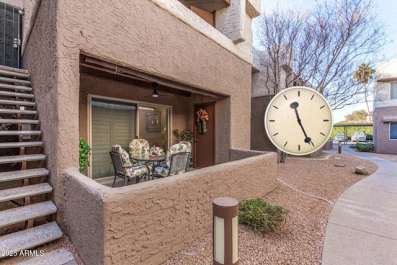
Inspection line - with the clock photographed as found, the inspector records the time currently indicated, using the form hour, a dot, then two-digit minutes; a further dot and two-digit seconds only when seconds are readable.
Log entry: 11.26
